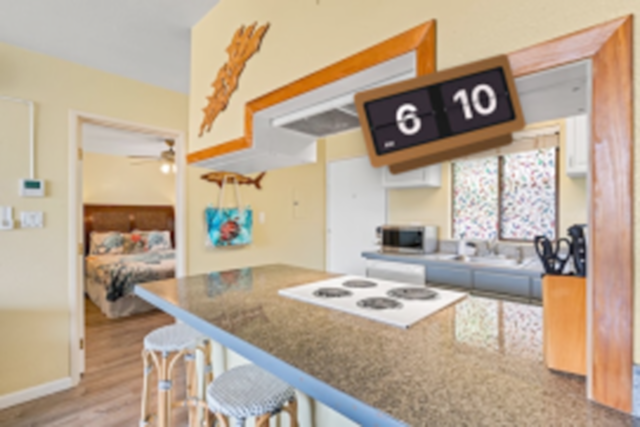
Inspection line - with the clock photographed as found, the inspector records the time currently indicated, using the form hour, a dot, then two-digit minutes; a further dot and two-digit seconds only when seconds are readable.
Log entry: 6.10
